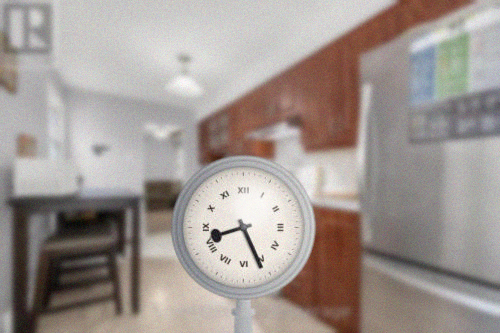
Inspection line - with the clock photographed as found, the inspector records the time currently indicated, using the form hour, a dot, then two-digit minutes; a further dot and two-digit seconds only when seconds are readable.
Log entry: 8.26
